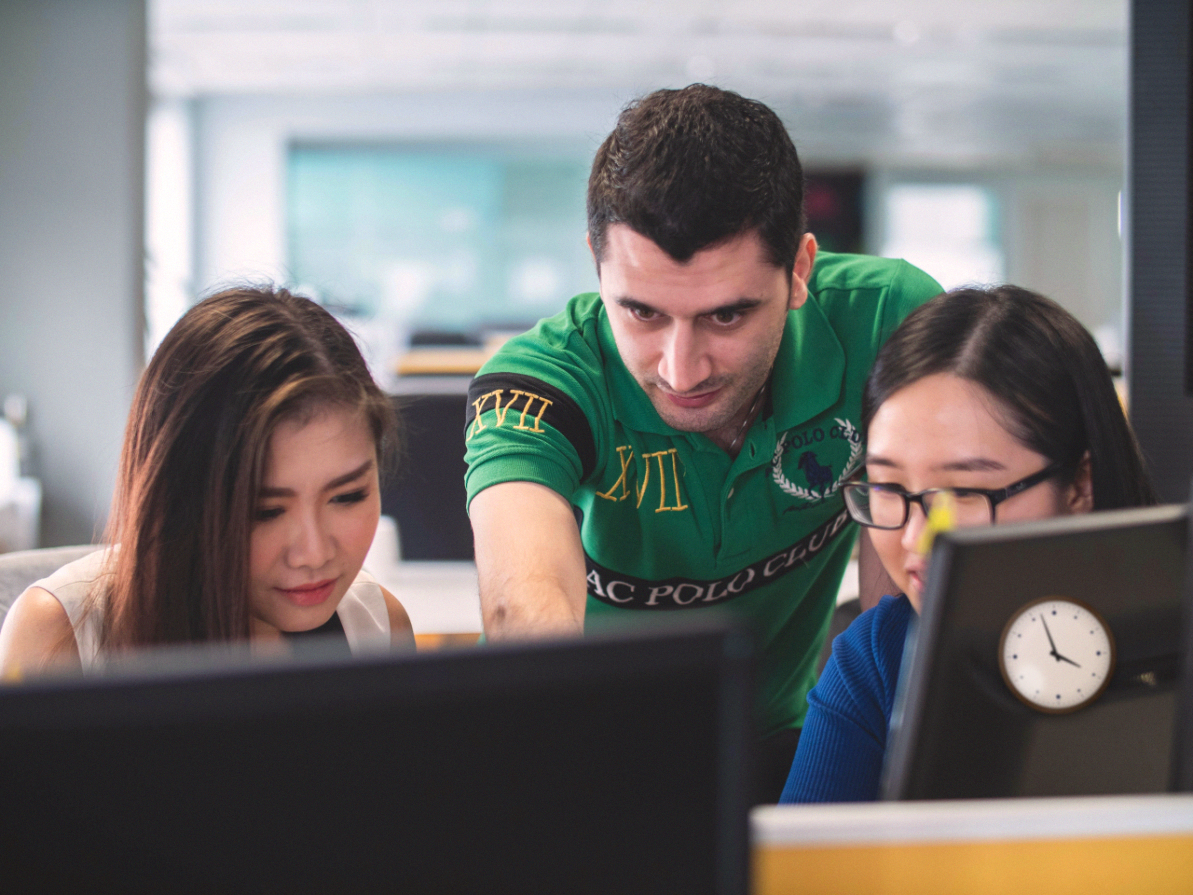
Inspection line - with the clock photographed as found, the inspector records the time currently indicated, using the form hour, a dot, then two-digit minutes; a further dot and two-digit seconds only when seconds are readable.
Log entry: 3.57
